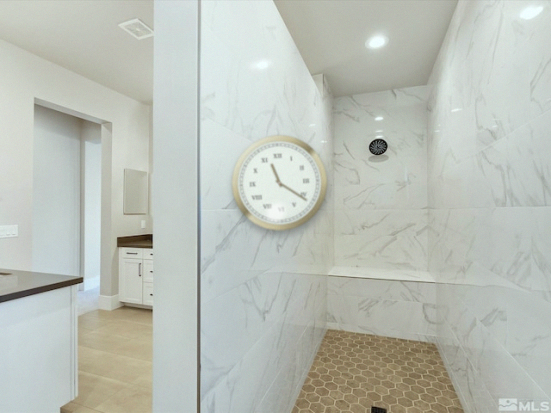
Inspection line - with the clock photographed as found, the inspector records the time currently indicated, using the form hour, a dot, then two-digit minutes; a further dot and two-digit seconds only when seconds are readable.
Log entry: 11.21
